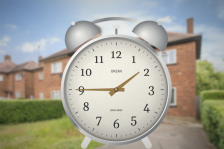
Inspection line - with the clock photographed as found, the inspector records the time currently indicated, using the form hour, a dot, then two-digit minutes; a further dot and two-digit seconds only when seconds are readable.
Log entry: 1.45
